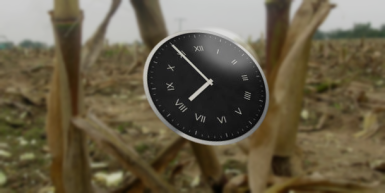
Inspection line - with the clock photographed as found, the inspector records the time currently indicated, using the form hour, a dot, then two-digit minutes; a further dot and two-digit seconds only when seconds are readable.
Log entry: 7.55
